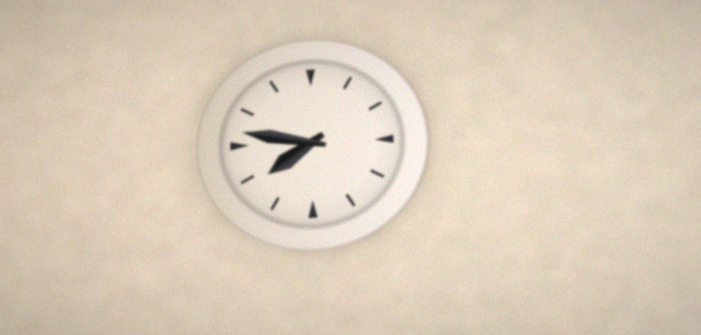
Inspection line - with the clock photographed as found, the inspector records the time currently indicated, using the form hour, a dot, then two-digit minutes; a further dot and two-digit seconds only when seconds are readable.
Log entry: 7.47
